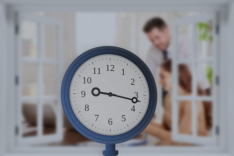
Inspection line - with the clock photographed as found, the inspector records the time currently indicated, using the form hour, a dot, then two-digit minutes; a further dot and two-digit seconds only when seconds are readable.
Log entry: 9.17
